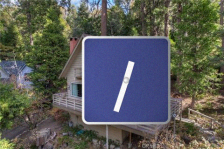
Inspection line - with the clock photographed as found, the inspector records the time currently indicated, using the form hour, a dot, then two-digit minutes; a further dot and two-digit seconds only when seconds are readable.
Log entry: 12.33
